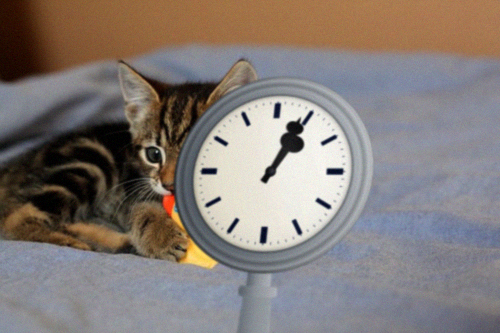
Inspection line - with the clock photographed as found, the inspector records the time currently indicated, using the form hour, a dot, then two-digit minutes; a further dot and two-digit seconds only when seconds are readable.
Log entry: 1.04
